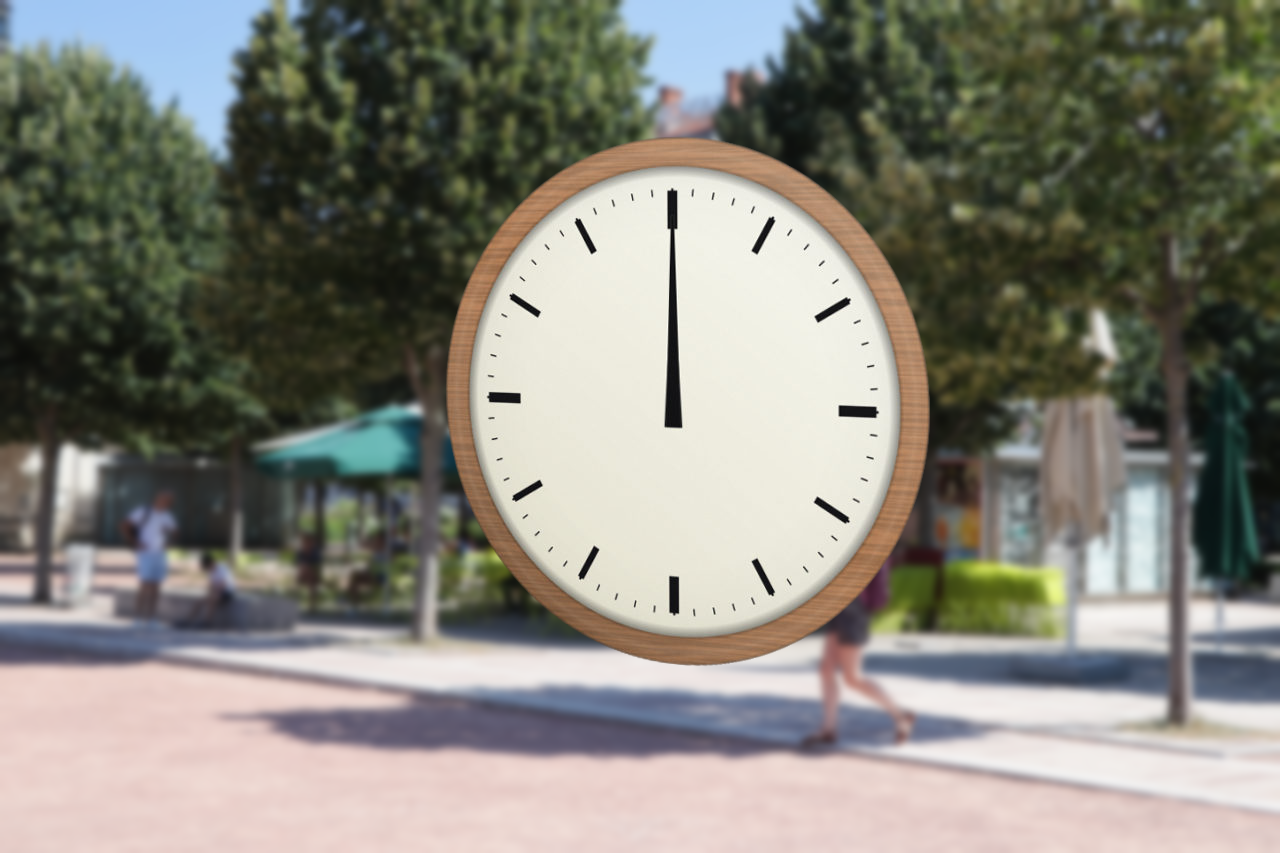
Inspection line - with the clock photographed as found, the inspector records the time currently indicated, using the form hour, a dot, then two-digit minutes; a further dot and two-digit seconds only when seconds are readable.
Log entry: 12.00
